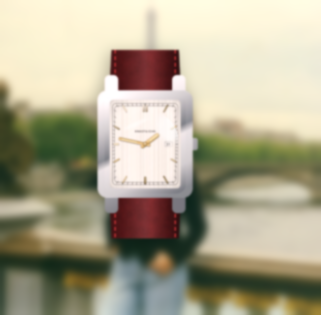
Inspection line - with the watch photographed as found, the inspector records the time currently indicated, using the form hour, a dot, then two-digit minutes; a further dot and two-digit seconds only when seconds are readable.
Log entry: 1.47
